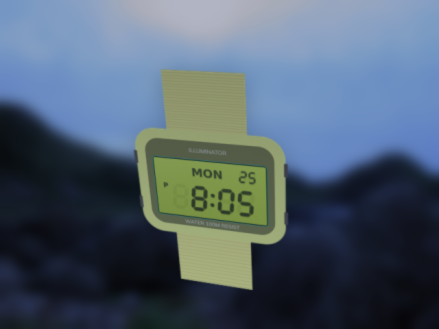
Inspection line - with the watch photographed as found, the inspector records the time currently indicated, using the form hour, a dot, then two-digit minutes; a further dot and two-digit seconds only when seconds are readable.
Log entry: 8.05
